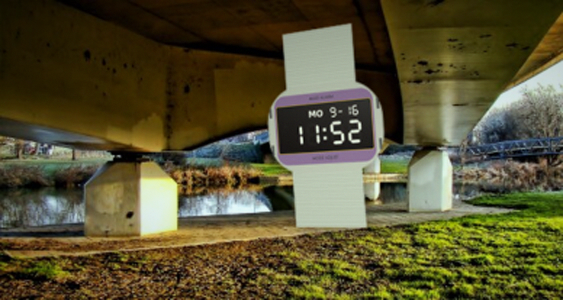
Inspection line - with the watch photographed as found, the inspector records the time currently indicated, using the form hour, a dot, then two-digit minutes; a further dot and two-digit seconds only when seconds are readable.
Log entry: 11.52
